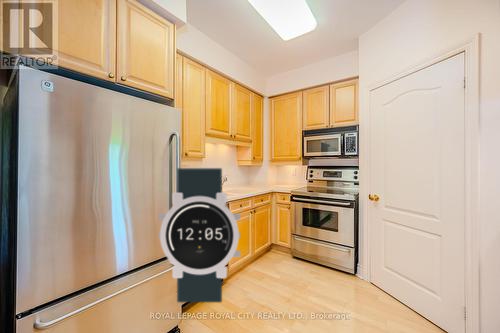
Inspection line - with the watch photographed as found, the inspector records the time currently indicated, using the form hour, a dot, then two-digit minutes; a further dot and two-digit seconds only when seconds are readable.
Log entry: 12.05
